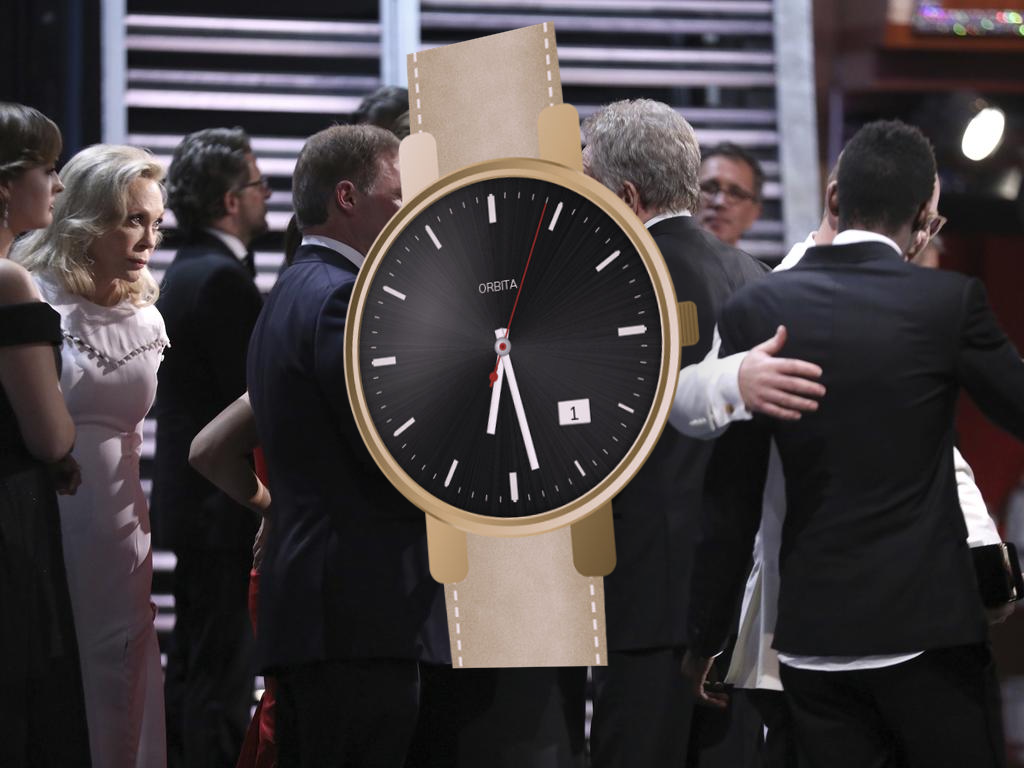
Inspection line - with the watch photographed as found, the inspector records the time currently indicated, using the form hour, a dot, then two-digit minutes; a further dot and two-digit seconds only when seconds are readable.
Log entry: 6.28.04
